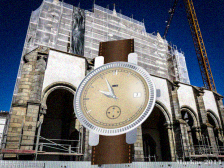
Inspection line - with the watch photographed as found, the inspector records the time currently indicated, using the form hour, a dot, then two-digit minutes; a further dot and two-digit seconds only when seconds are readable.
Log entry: 9.56
